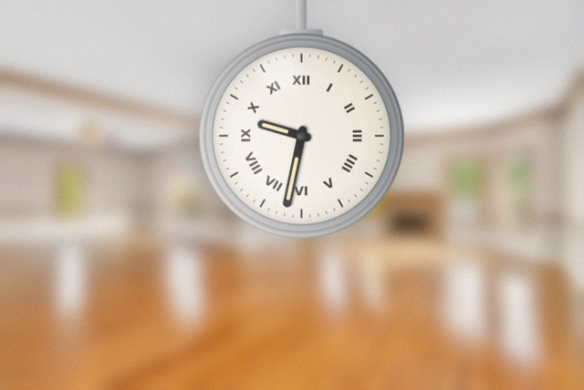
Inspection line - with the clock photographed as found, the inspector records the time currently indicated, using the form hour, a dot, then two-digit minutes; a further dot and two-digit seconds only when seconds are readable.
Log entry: 9.32
